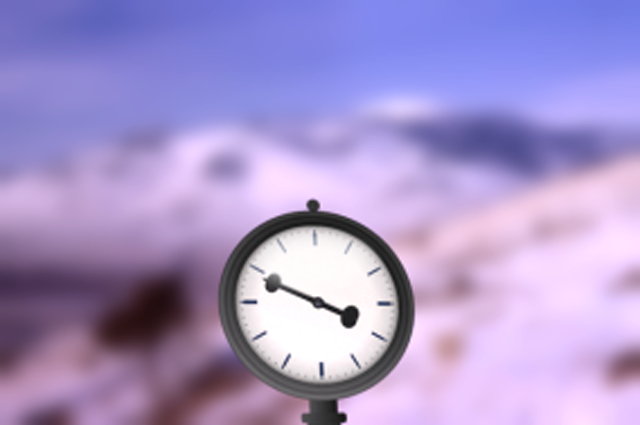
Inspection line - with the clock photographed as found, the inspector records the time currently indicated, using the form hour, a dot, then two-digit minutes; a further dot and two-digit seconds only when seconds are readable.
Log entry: 3.49
